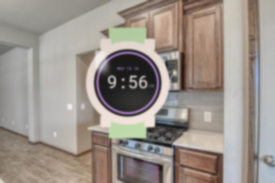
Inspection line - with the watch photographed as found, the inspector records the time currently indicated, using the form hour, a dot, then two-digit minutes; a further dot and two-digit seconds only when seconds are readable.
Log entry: 9.56
